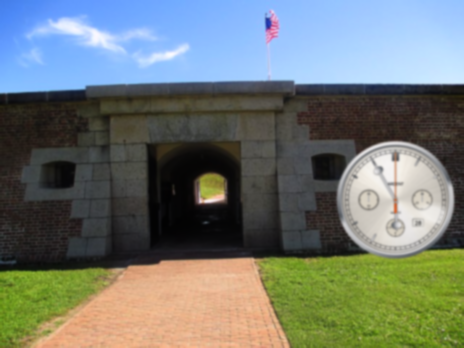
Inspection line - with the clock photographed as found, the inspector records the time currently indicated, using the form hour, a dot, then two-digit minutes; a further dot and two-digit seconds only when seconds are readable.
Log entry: 5.55
